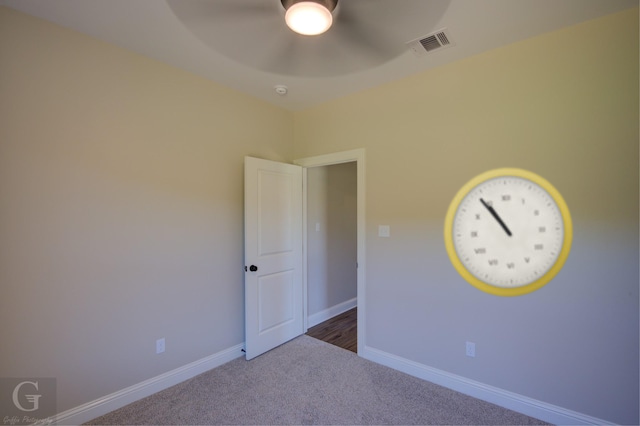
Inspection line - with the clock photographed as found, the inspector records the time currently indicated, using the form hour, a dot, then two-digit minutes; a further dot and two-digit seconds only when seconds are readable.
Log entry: 10.54
